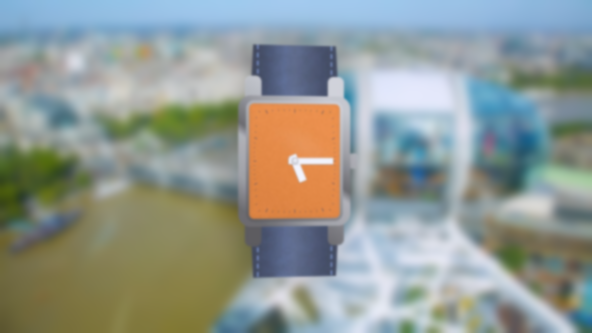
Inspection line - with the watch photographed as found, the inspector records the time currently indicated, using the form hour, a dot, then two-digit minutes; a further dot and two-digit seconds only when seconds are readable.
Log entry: 5.15
